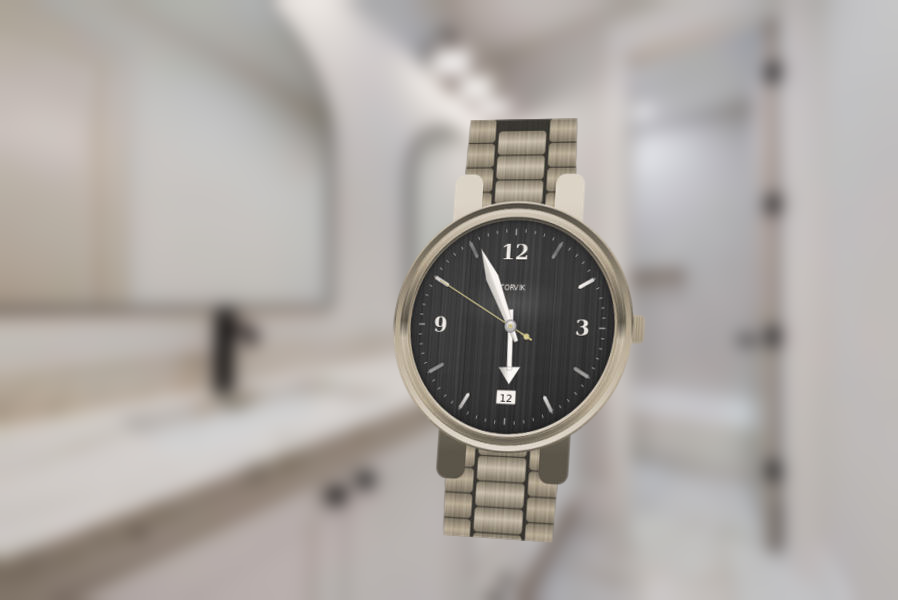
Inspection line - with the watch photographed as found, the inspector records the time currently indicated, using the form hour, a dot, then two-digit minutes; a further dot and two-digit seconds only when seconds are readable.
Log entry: 5.55.50
